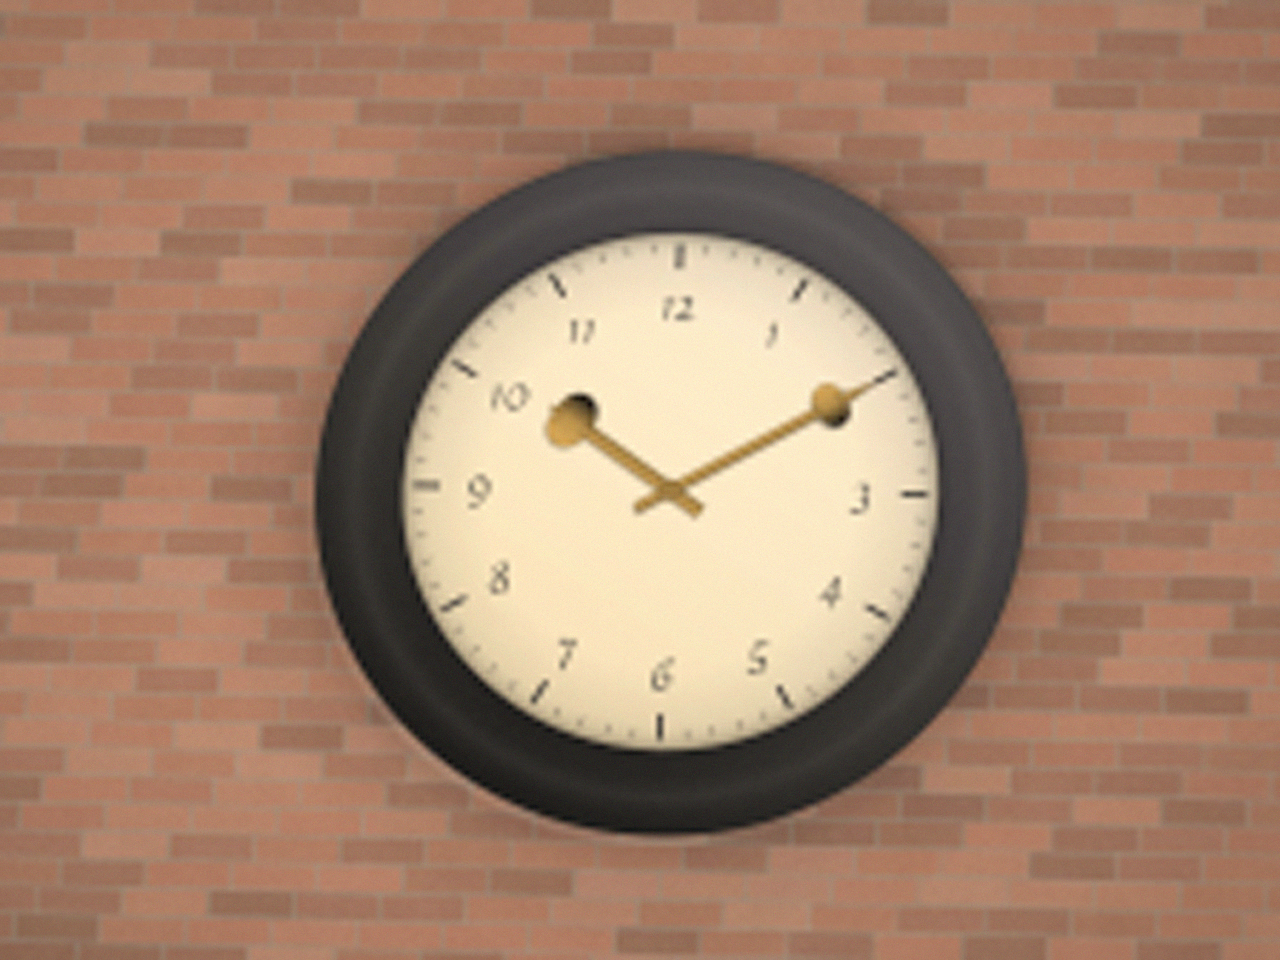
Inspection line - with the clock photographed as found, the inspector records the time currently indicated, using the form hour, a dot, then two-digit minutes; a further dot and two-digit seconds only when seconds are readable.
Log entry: 10.10
